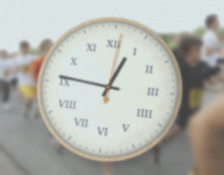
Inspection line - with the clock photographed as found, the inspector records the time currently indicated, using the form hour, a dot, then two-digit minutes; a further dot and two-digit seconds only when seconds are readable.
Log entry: 12.46.01
